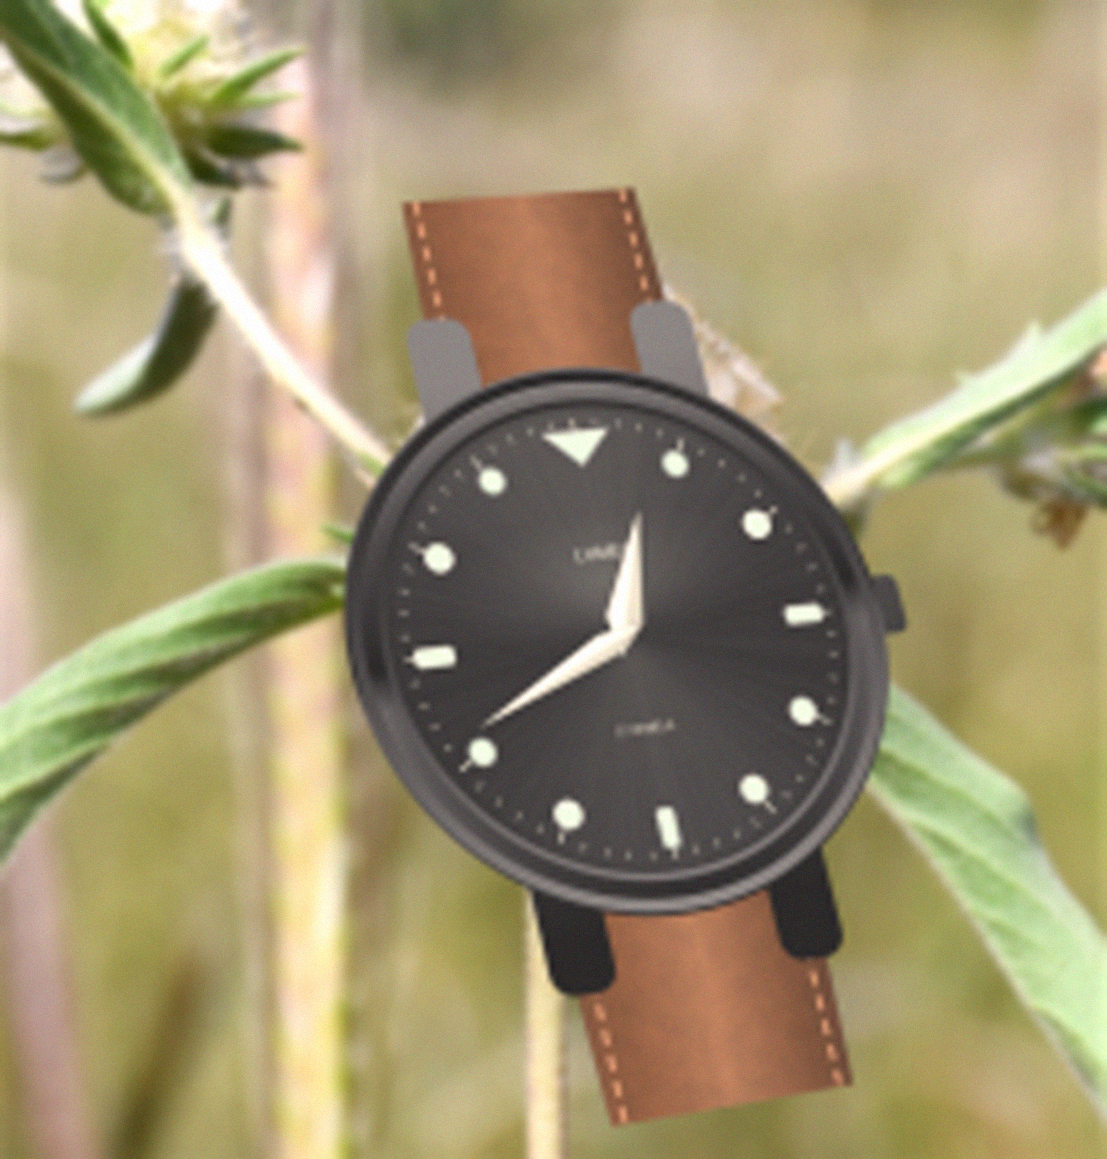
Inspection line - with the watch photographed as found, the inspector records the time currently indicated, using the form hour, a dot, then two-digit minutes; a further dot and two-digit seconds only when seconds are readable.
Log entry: 12.41
